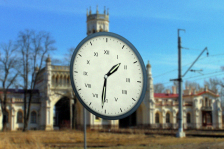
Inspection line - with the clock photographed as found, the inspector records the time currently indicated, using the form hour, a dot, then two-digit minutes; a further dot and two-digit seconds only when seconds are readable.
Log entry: 1.31
